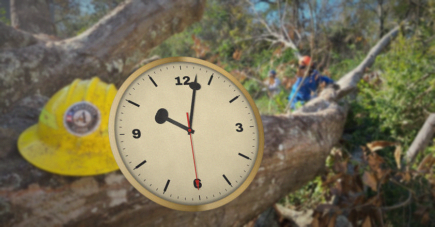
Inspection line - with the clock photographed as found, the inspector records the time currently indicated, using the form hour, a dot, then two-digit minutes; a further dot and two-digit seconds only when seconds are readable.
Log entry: 10.02.30
